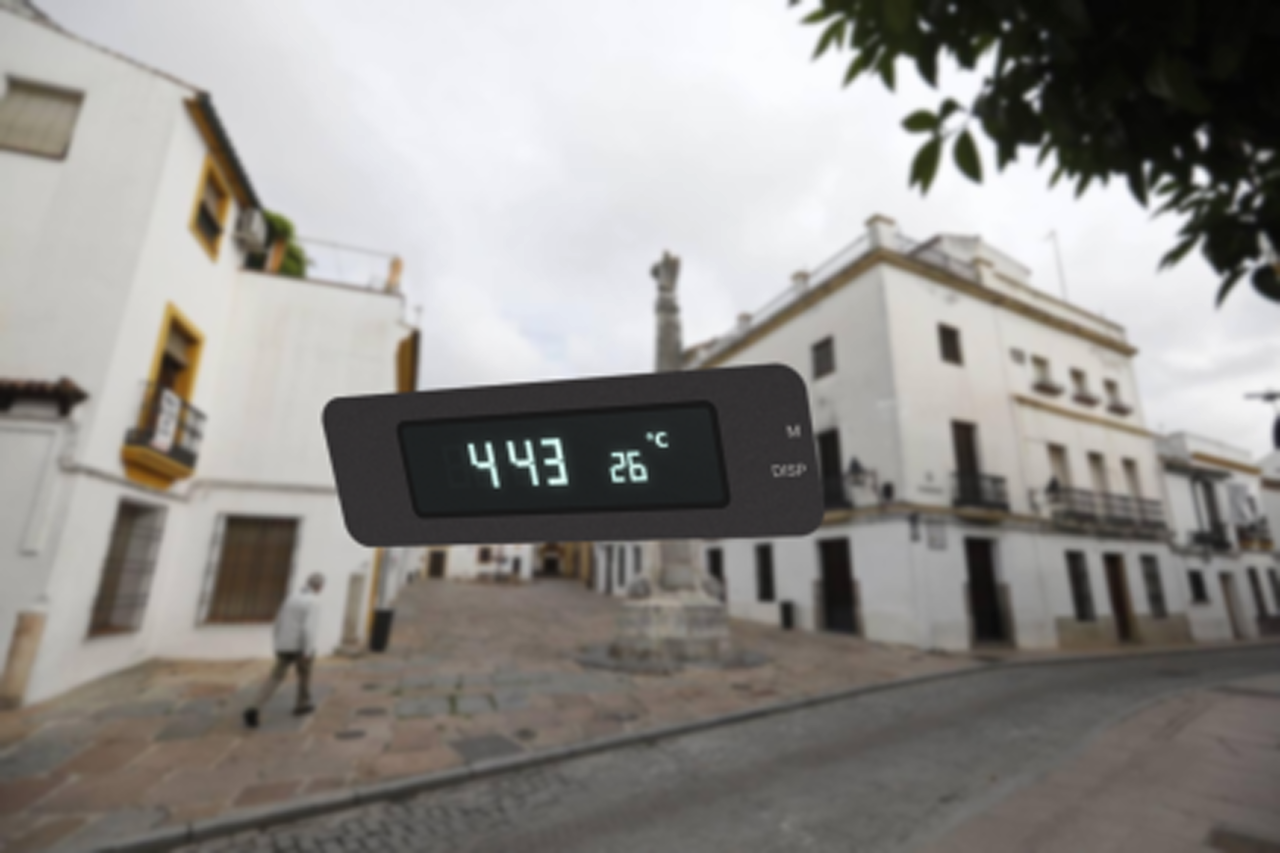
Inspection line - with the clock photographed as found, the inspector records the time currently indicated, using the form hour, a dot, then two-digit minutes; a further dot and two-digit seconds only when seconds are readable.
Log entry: 4.43
